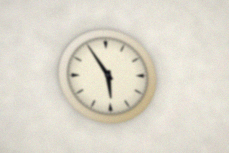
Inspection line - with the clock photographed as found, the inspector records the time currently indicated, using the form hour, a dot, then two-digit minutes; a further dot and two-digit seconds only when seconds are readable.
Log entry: 5.55
